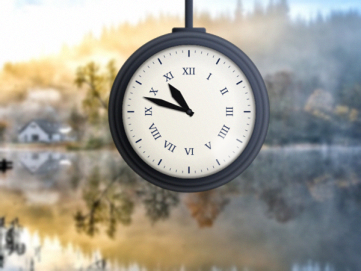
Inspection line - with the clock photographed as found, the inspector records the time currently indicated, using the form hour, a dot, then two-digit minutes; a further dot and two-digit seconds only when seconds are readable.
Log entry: 10.48
